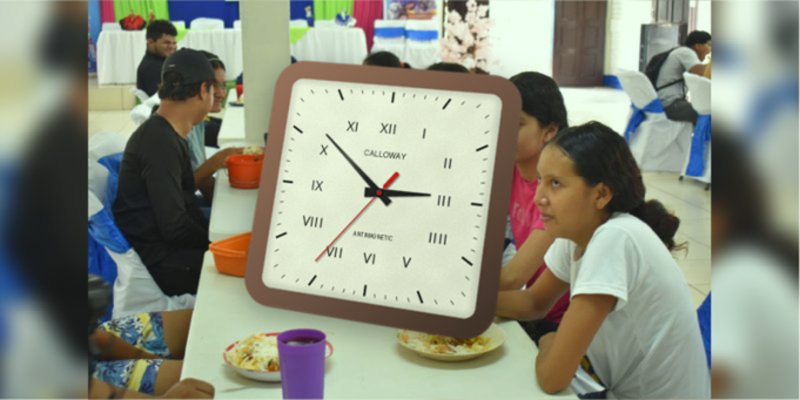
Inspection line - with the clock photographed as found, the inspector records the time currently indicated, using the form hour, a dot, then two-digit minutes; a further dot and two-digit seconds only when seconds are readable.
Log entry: 2.51.36
